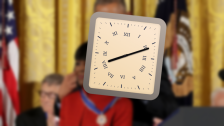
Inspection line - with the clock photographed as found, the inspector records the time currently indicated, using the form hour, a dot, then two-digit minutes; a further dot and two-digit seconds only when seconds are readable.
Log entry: 8.11
